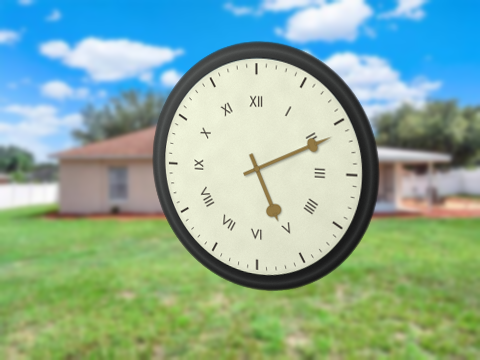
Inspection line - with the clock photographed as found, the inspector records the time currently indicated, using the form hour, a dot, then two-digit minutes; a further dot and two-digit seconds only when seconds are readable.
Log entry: 5.11
